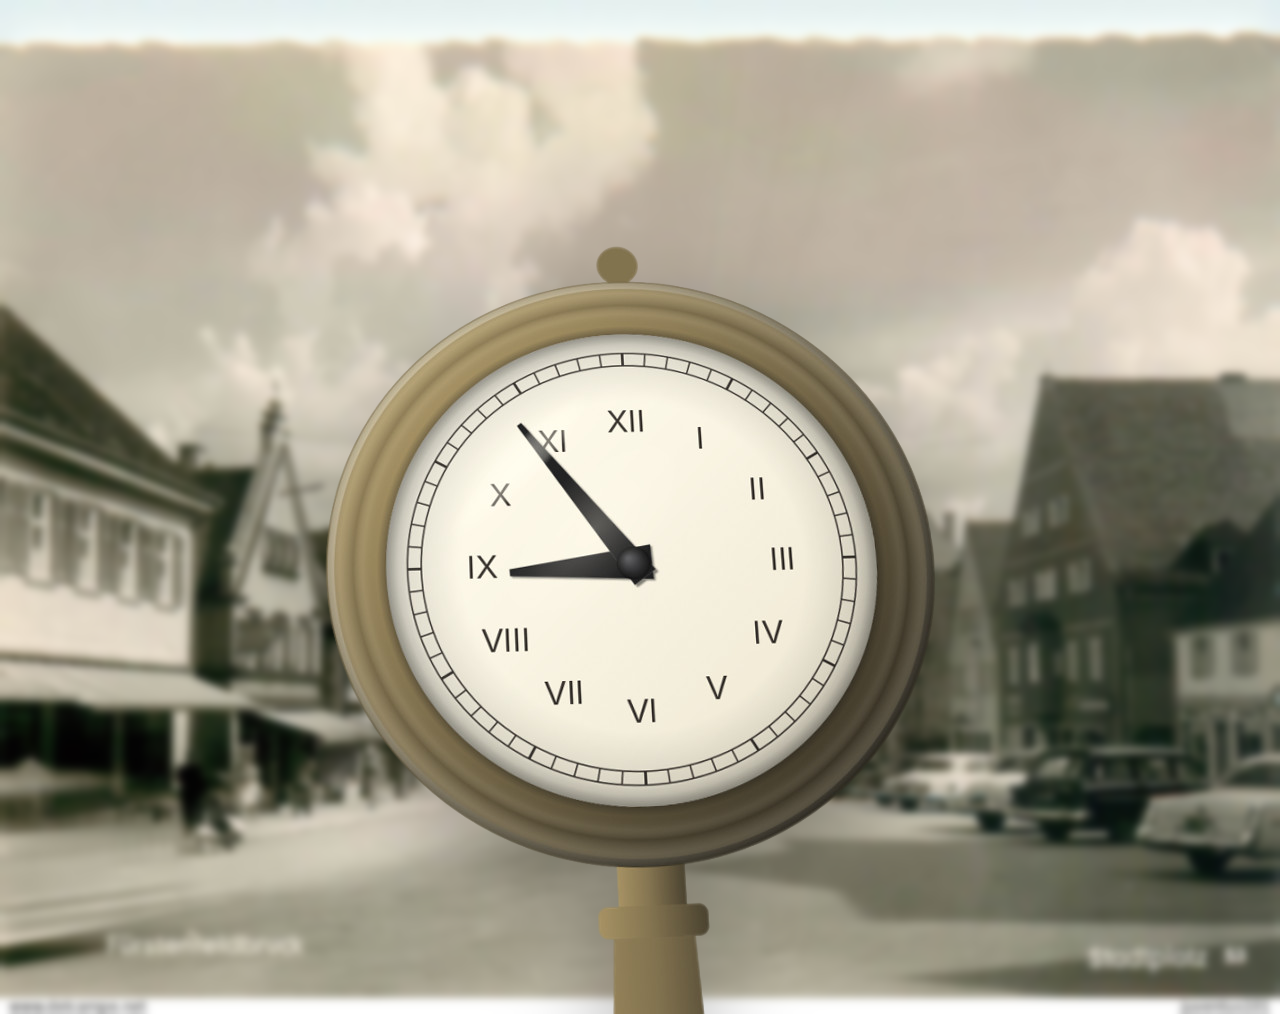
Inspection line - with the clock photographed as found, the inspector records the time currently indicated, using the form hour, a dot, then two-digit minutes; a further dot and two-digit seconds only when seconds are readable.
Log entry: 8.54
